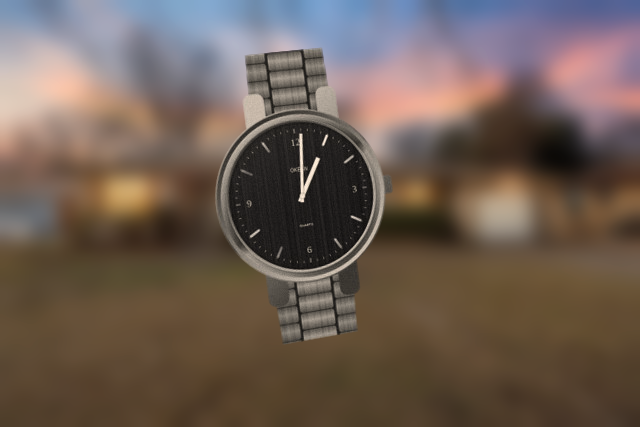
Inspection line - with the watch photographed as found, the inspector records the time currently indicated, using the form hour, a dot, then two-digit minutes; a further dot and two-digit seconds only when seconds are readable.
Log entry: 1.01
